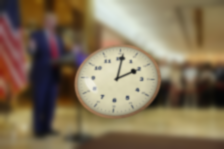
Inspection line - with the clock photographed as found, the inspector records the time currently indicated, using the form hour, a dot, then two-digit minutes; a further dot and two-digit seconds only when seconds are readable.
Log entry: 2.01
